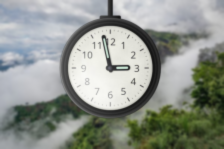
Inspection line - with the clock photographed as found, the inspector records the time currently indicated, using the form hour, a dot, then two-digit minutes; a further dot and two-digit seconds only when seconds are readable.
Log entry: 2.58
